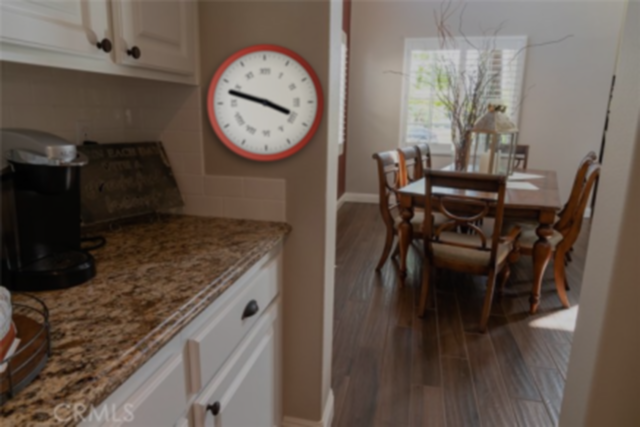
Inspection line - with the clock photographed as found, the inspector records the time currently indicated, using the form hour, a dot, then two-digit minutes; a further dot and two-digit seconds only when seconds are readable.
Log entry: 3.48
